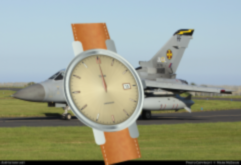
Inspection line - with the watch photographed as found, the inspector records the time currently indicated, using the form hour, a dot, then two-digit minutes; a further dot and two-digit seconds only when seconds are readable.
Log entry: 12.00
